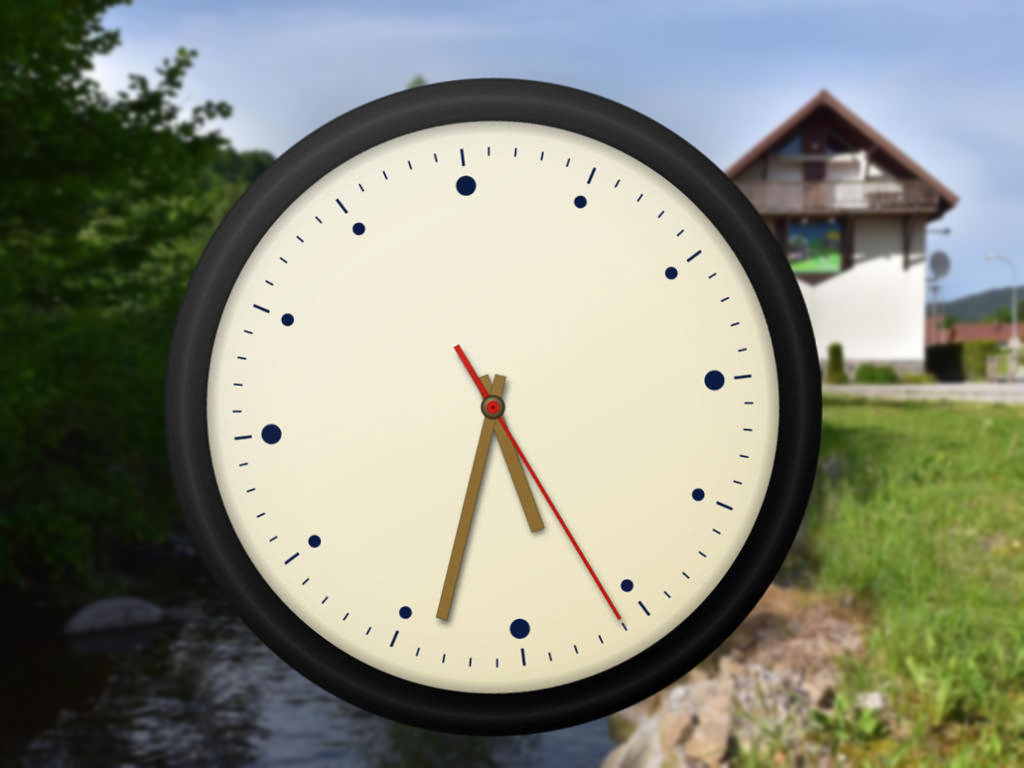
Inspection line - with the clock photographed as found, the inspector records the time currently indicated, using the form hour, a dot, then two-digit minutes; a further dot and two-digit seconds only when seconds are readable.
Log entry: 5.33.26
